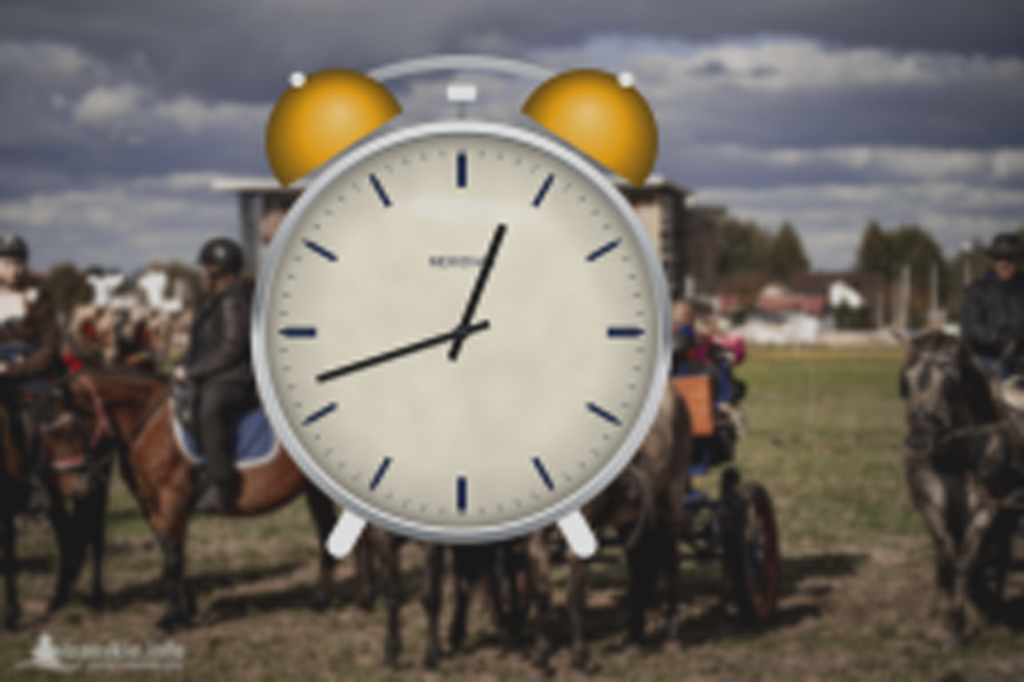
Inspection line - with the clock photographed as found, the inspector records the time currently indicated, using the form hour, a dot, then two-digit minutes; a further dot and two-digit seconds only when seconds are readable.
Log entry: 12.42
